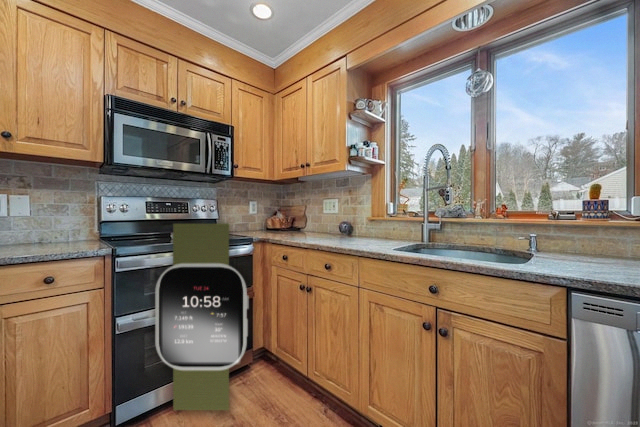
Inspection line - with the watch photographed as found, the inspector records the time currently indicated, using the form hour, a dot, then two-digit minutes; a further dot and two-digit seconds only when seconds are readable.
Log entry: 10.58
